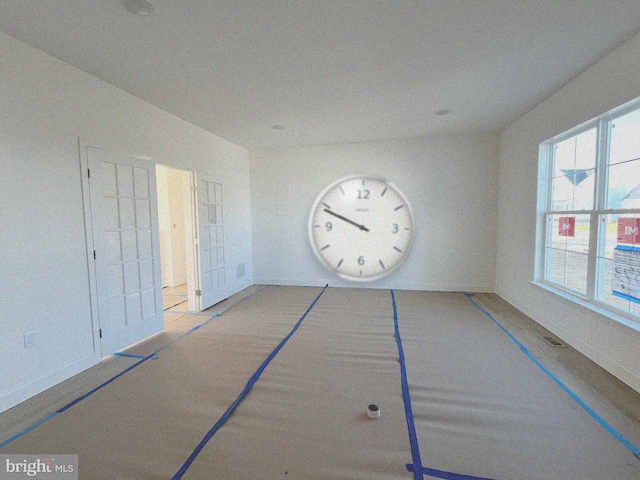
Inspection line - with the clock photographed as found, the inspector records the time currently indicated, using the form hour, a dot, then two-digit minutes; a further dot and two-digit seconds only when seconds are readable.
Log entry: 9.49
